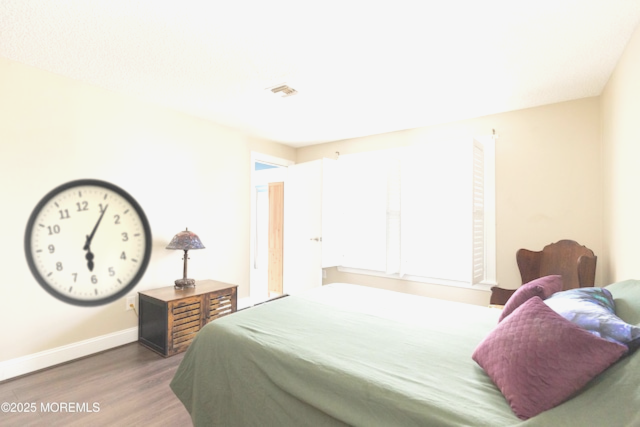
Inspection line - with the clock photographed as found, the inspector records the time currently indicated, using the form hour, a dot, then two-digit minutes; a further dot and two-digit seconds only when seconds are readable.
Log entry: 6.06
